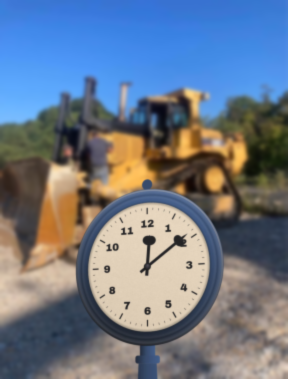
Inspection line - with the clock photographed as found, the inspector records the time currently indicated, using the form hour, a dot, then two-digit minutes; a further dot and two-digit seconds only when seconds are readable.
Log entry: 12.09
